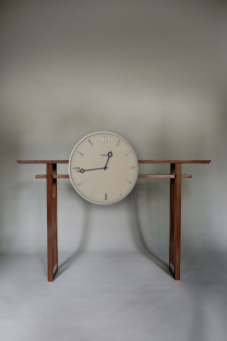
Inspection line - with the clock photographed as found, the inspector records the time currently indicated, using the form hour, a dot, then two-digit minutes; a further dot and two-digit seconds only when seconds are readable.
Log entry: 12.44
